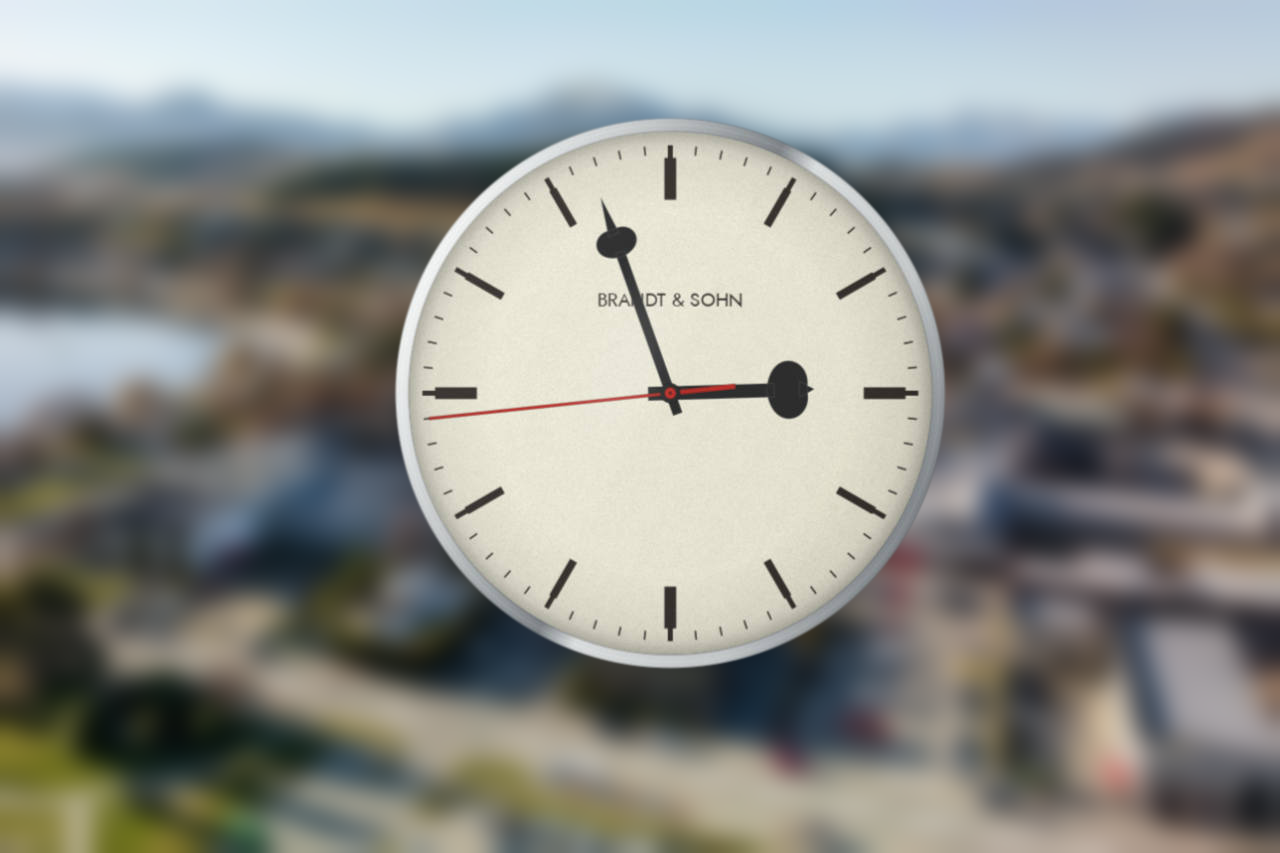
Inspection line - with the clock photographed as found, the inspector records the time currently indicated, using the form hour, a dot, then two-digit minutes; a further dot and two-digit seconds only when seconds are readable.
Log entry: 2.56.44
